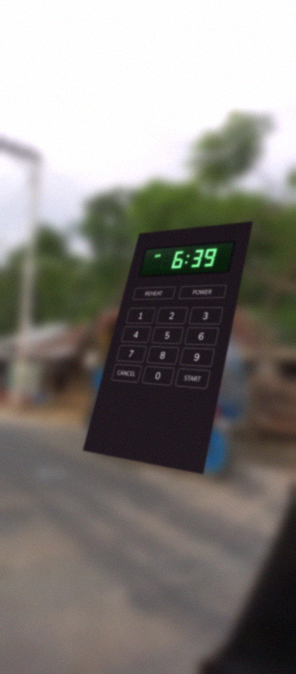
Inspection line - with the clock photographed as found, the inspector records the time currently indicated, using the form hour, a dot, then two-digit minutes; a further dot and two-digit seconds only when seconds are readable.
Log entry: 6.39
